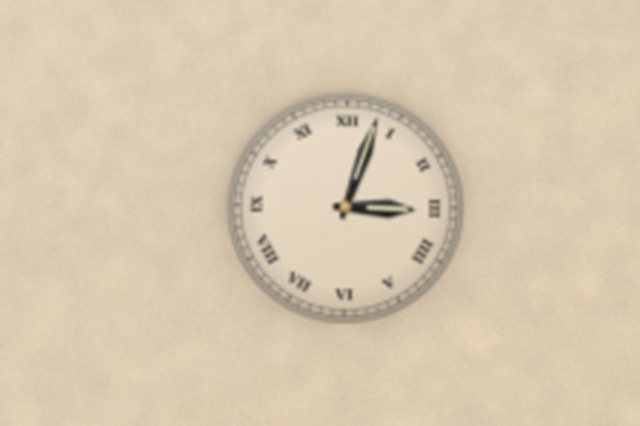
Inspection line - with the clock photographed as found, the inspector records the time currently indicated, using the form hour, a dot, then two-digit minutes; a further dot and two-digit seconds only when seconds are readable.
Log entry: 3.03
